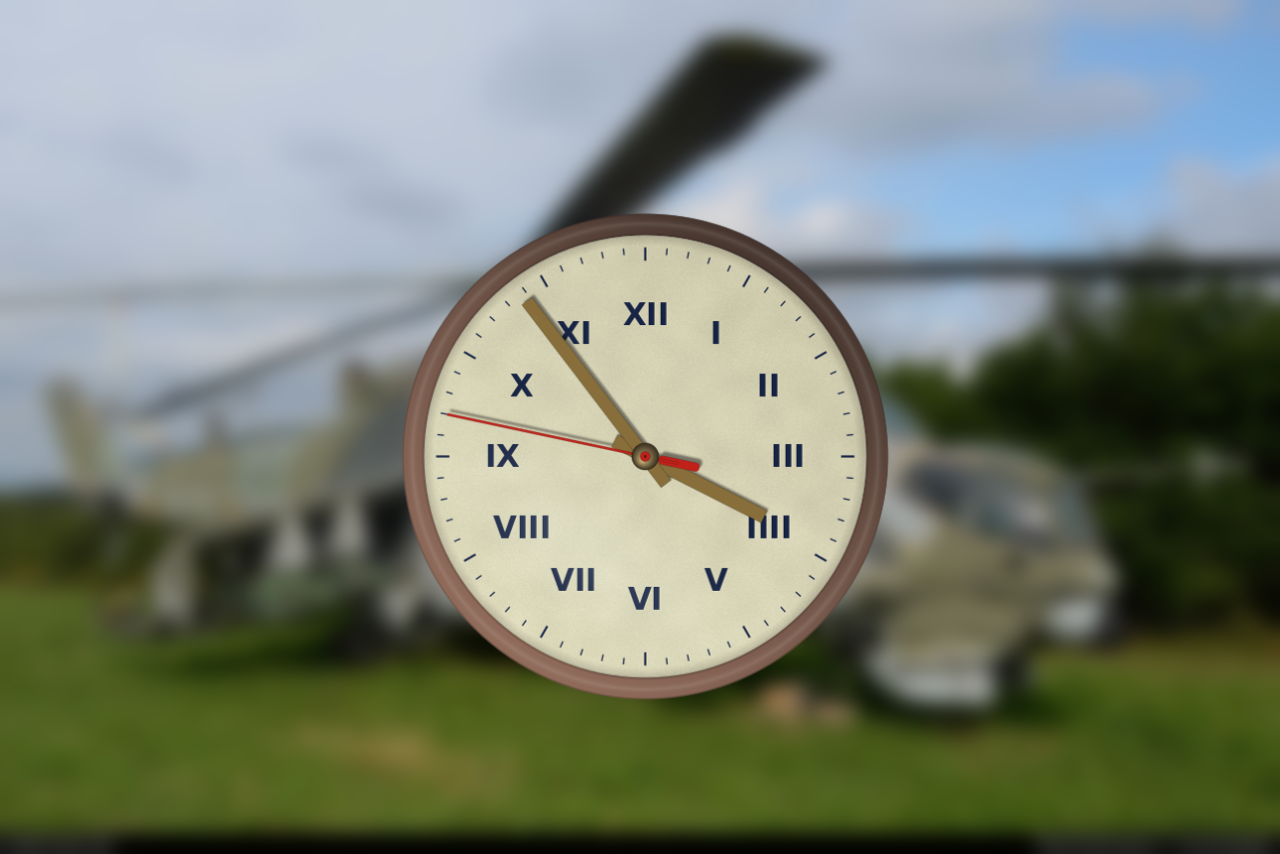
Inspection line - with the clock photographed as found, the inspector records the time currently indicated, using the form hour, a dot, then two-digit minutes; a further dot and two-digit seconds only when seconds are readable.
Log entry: 3.53.47
